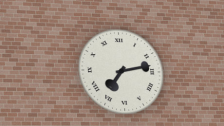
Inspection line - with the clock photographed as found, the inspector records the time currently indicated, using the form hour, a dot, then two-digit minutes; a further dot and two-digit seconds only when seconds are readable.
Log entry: 7.13
